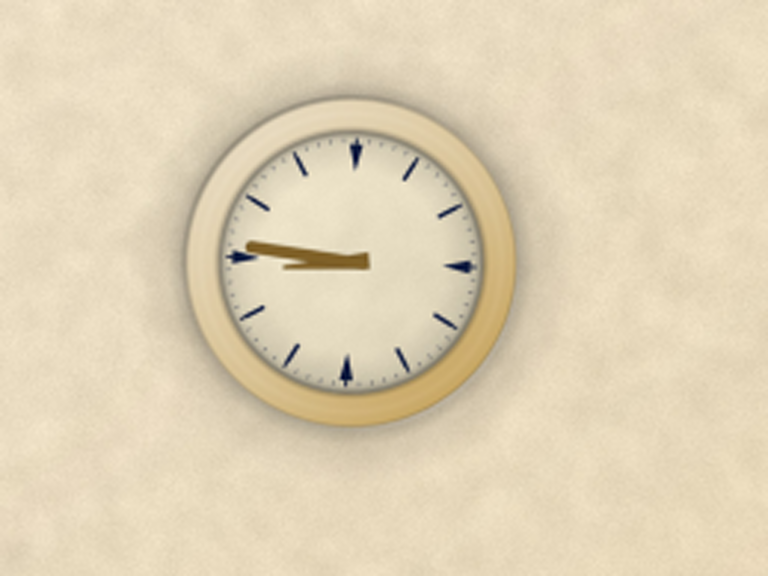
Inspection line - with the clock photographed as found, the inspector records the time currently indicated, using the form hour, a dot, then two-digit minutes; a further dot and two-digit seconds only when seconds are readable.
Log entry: 8.46
